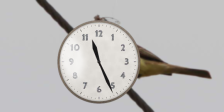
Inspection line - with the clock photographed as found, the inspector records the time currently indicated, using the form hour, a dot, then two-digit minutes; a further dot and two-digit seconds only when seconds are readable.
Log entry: 11.26
